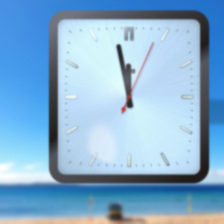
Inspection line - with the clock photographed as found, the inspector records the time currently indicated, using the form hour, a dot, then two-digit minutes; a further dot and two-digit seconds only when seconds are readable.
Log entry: 11.58.04
